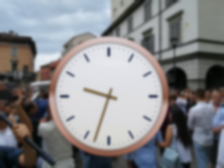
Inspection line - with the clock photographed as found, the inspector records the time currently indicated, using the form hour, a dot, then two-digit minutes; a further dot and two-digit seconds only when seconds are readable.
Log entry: 9.33
